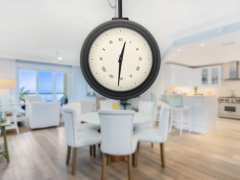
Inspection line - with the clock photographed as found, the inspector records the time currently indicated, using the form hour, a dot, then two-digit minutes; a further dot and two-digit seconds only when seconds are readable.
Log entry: 12.31
